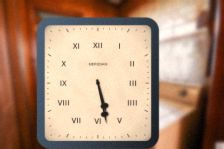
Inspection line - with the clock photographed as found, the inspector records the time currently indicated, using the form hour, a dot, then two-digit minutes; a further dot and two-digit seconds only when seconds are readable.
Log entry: 5.28
